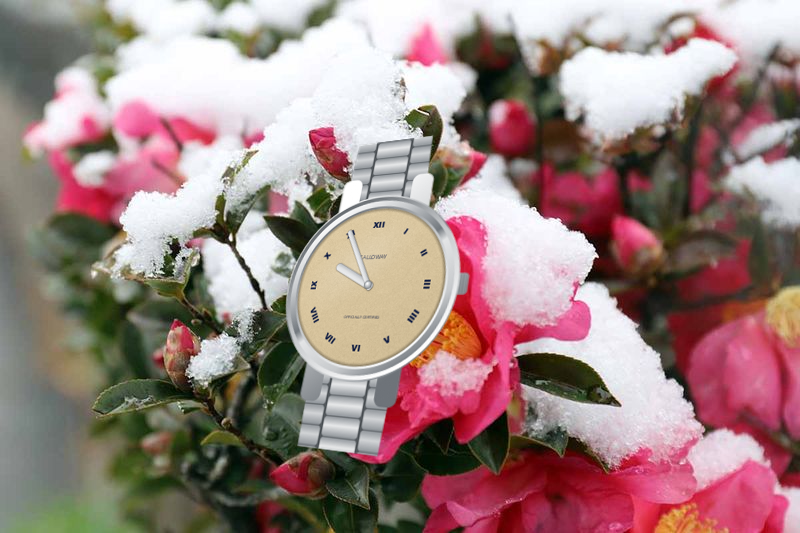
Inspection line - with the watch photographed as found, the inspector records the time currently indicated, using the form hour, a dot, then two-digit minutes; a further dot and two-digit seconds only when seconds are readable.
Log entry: 9.55
